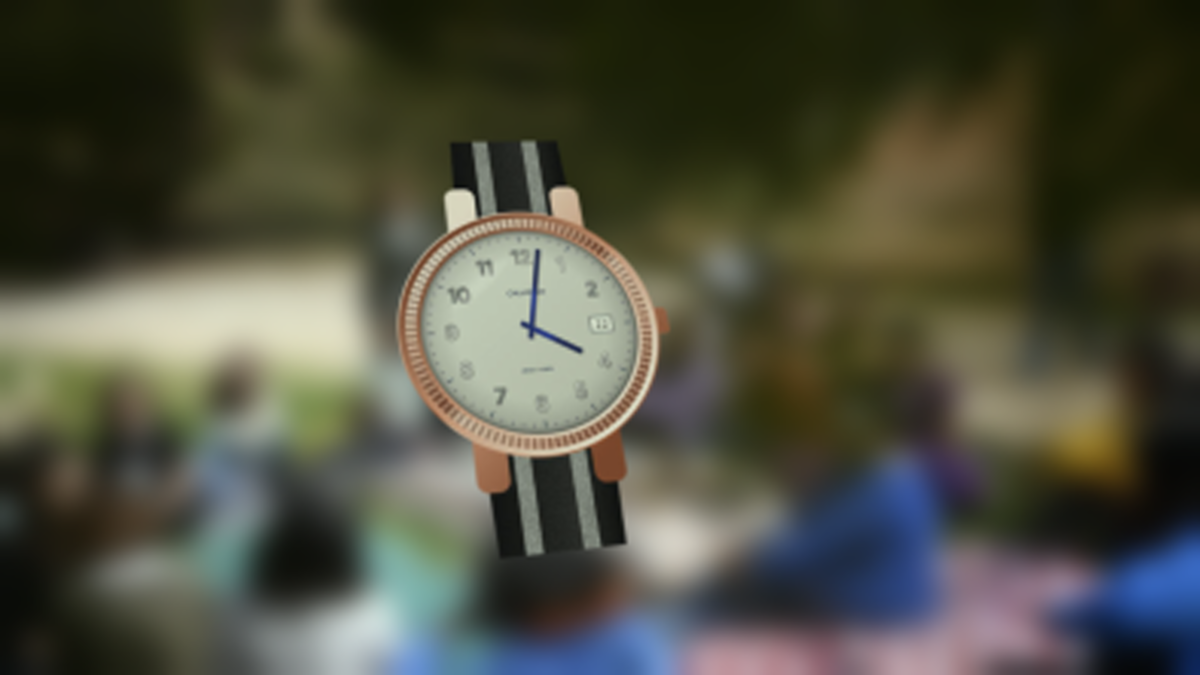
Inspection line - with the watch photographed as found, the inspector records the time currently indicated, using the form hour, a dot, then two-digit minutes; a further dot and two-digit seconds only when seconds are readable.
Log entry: 4.02
